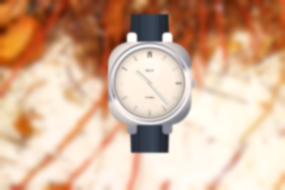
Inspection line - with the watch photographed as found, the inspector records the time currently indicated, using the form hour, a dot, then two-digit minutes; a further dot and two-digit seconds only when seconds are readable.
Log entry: 10.23
